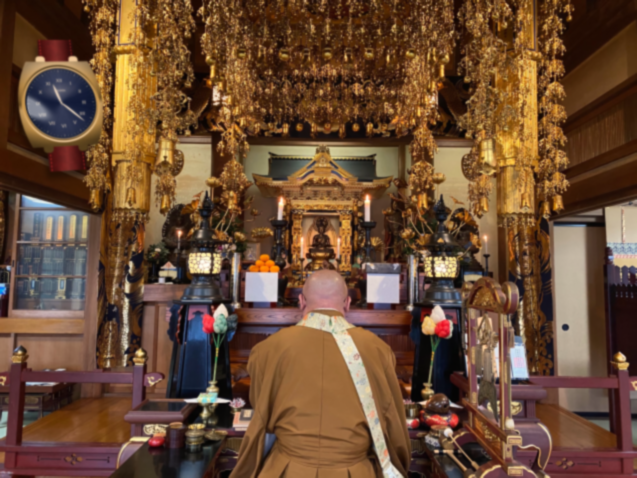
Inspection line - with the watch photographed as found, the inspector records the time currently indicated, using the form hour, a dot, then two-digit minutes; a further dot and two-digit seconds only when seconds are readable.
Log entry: 11.22
